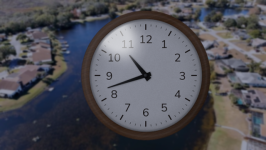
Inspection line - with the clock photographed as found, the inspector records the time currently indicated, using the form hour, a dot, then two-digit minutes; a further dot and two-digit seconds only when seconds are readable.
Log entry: 10.42
